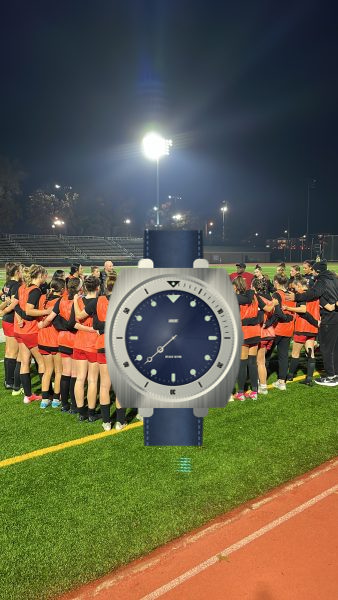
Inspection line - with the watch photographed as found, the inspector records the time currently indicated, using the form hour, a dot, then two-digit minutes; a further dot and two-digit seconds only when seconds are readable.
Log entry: 7.38
